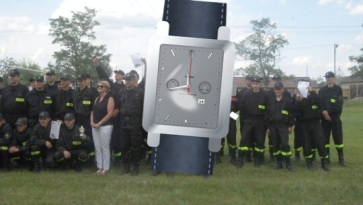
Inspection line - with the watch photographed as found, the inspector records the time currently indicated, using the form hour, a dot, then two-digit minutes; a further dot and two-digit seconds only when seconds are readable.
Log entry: 11.43
